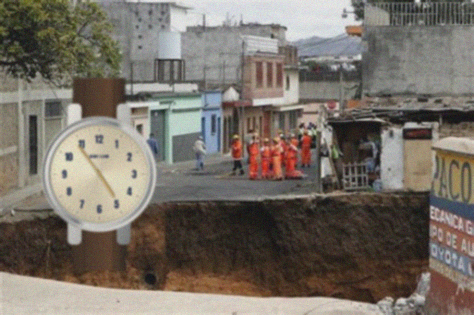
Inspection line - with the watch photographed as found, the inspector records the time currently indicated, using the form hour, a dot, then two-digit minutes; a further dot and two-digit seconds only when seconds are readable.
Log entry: 4.54
